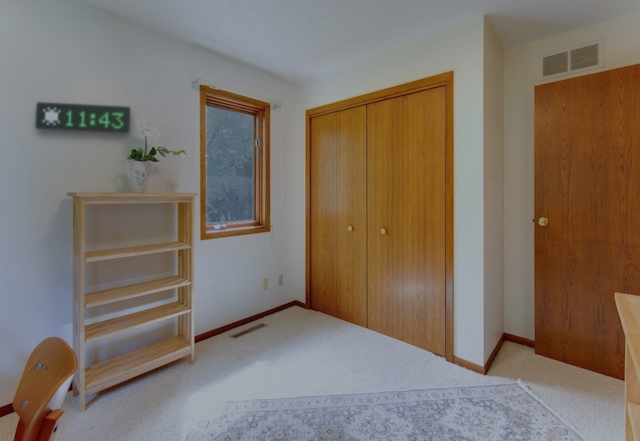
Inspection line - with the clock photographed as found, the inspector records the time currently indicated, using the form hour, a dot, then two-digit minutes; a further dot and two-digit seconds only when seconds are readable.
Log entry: 11.43
